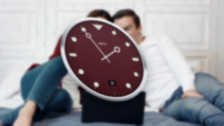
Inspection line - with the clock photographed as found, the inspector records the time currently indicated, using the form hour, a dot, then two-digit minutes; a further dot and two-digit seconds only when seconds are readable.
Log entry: 1.55
